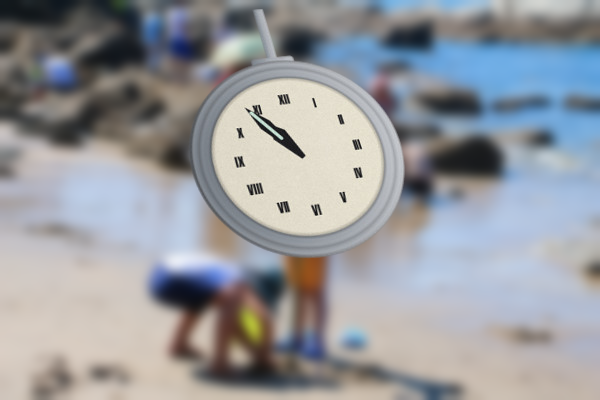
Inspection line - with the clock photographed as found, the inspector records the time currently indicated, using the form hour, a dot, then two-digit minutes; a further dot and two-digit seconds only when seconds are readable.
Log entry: 10.54
